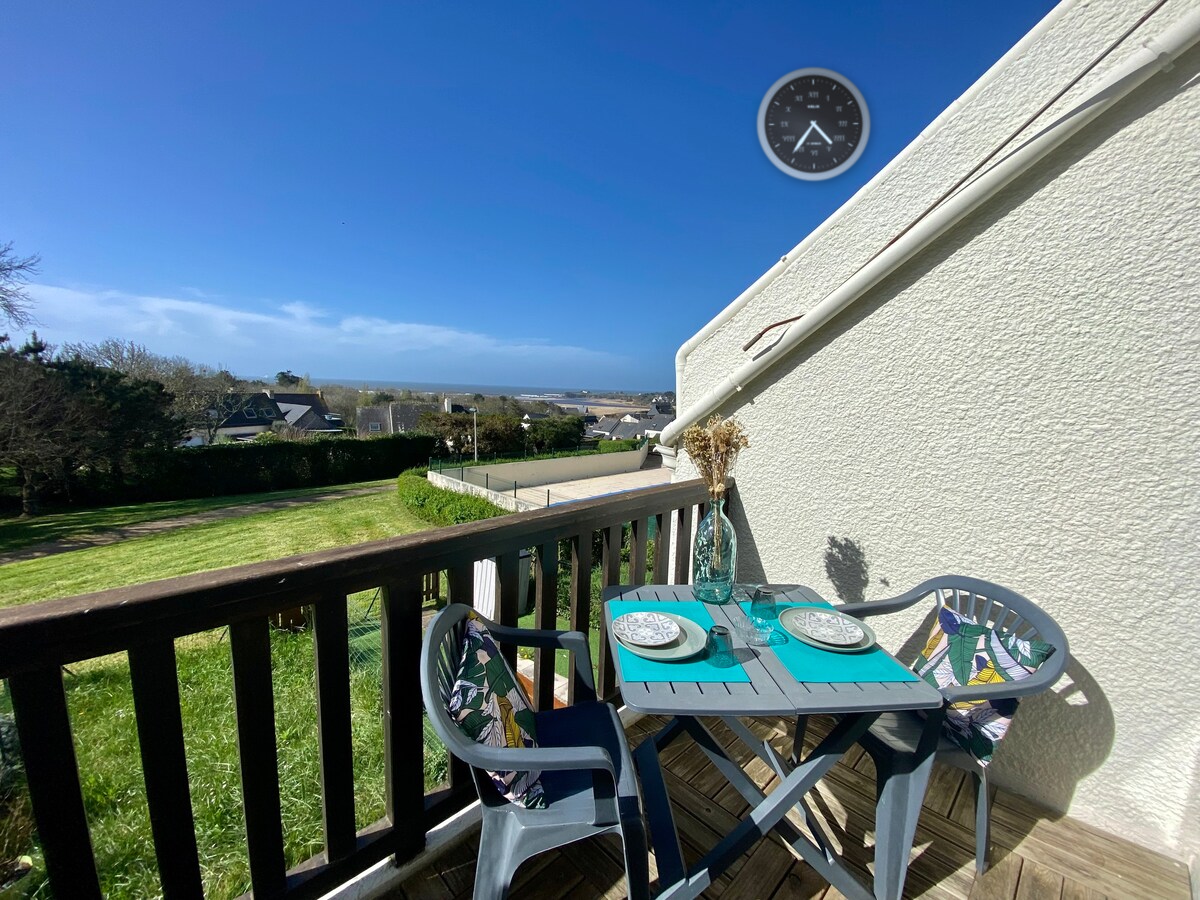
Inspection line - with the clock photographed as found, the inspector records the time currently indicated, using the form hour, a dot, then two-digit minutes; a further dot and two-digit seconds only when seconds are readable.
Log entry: 4.36
